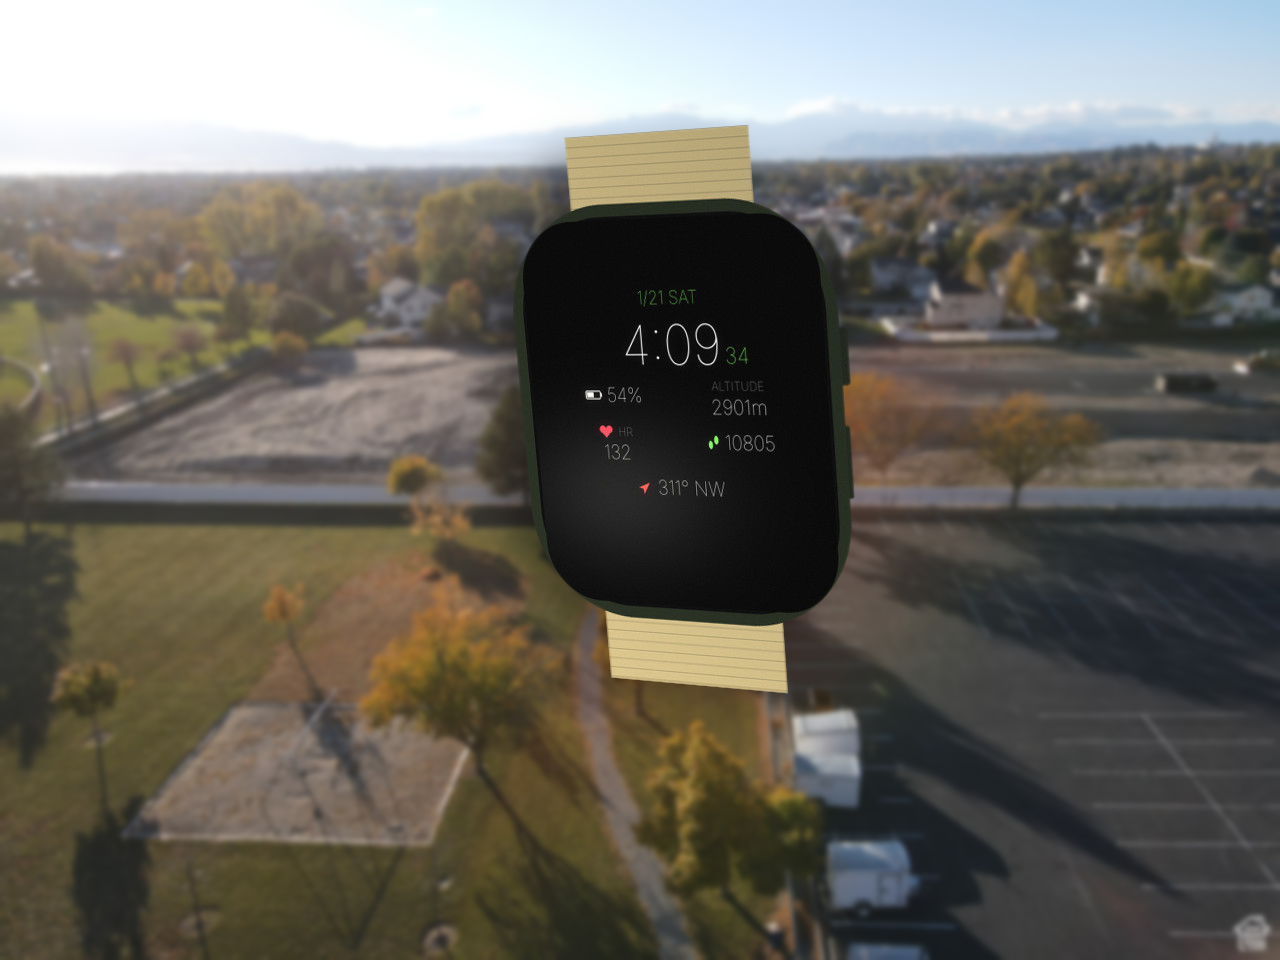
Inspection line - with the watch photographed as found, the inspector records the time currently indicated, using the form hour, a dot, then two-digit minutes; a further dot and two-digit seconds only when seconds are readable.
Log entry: 4.09.34
